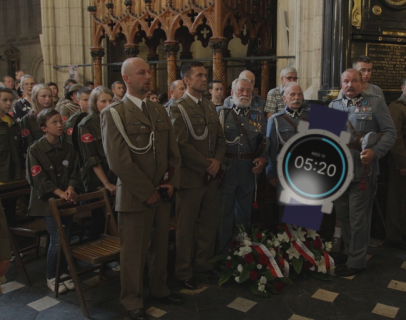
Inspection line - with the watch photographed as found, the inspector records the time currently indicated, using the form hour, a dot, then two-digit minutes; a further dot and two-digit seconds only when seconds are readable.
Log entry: 5.20
